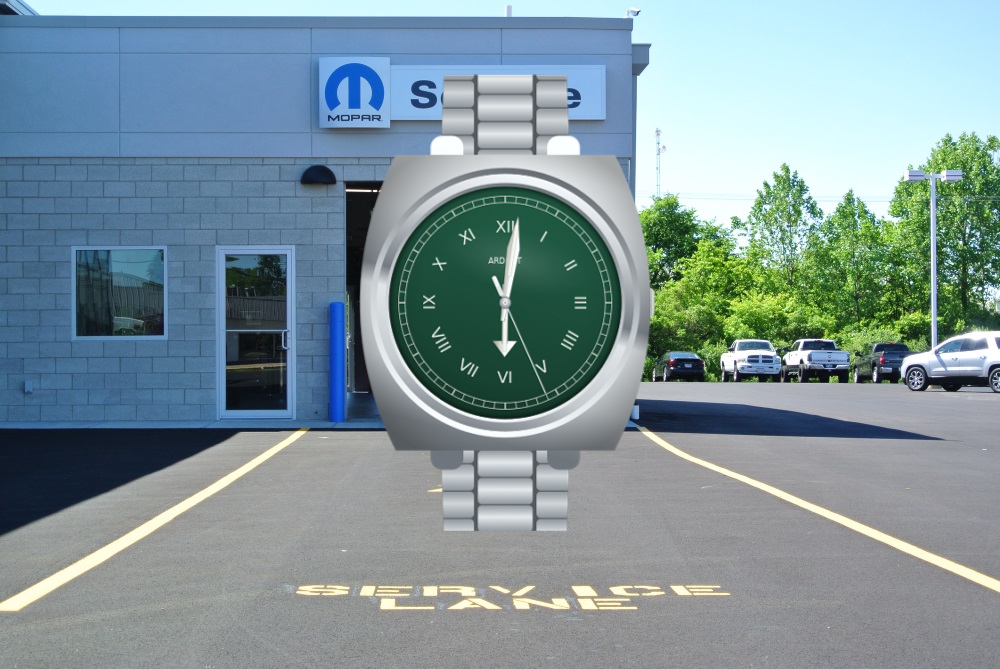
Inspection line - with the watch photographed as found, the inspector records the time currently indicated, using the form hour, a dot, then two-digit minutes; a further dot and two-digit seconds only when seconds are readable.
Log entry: 6.01.26
